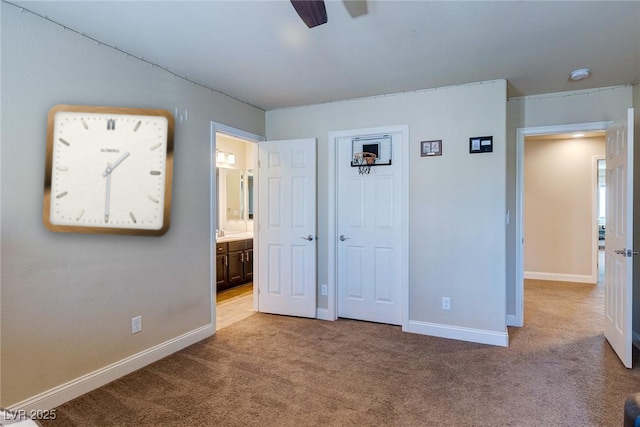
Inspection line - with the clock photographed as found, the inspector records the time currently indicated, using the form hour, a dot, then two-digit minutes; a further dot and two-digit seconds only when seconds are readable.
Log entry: 1.30
